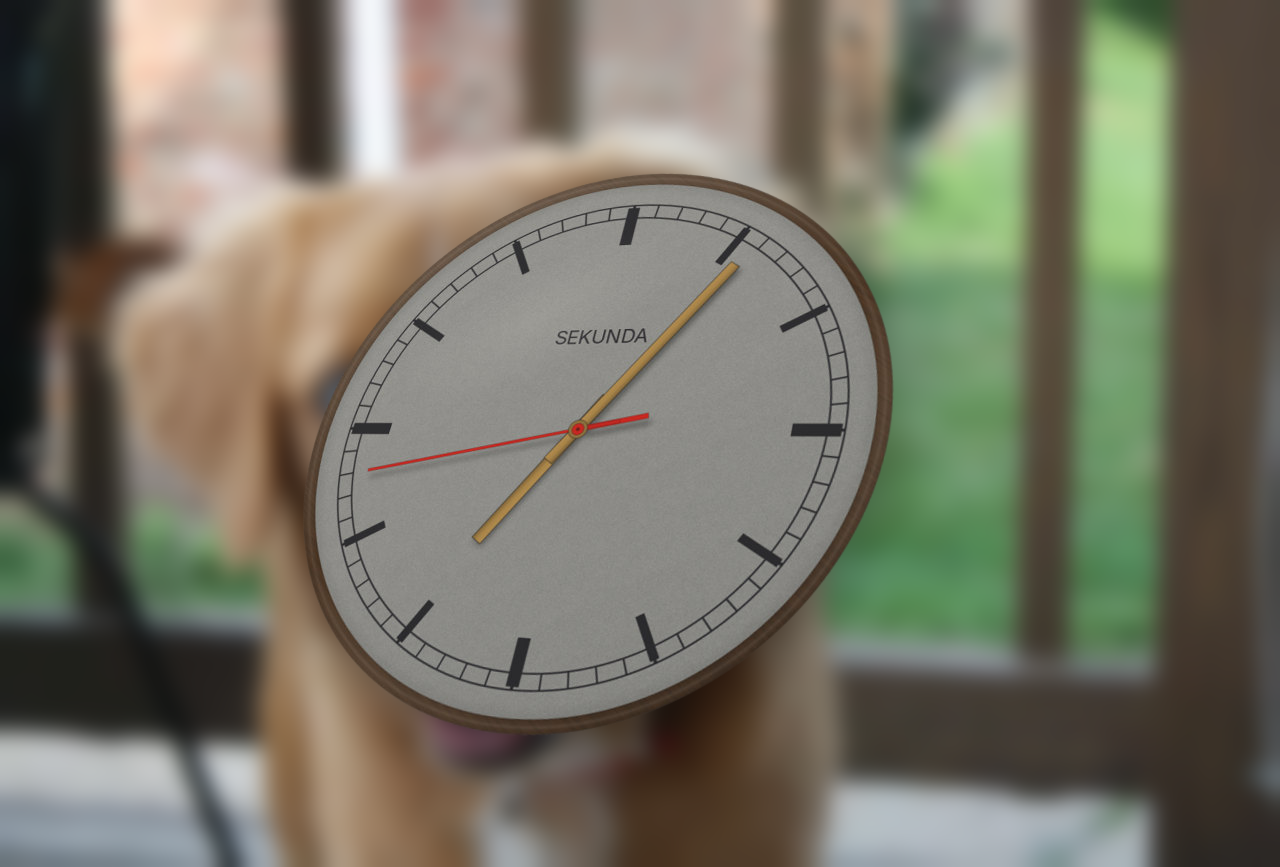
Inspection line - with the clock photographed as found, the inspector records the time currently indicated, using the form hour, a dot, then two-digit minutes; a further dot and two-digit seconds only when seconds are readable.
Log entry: 7.05.43
